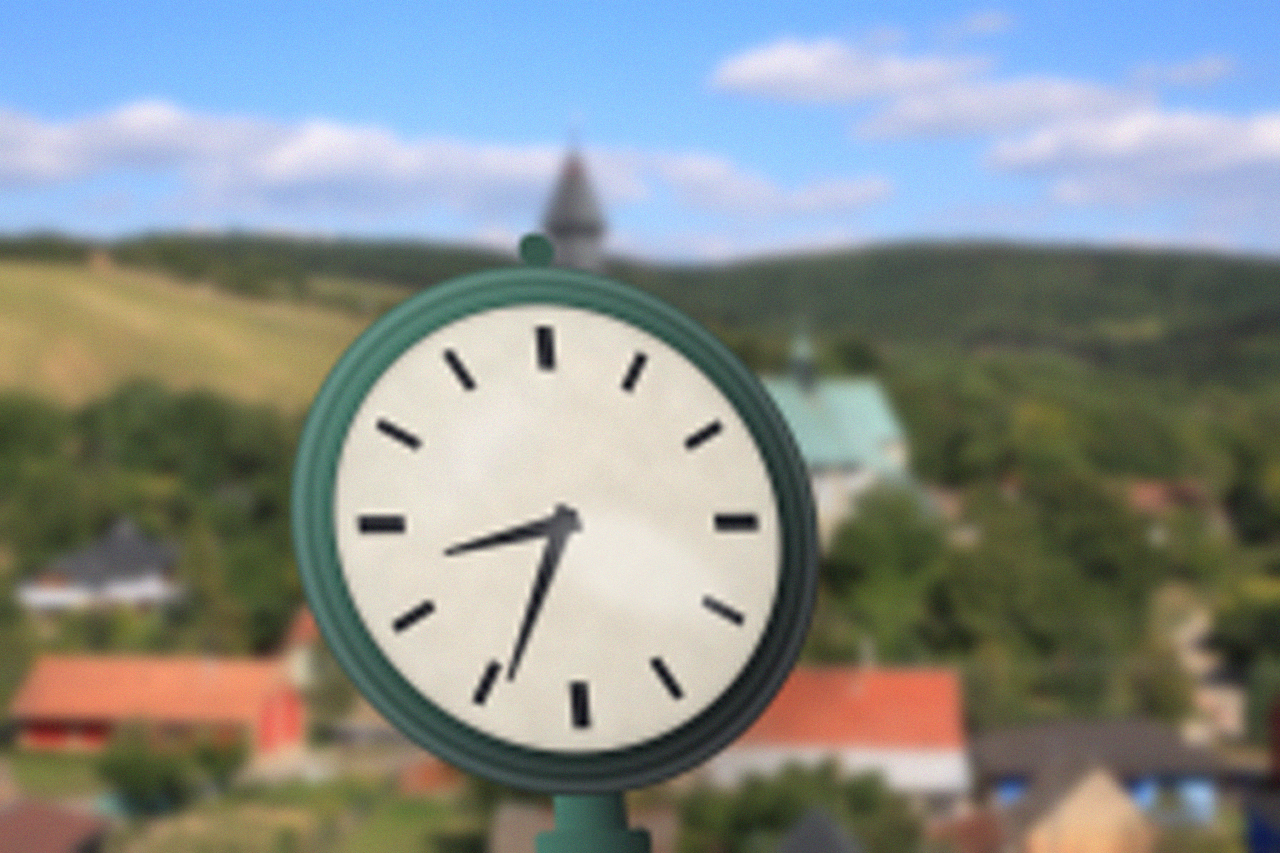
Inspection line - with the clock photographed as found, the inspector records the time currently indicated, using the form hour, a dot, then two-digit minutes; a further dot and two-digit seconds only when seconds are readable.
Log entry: 8.34
